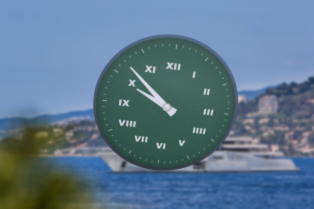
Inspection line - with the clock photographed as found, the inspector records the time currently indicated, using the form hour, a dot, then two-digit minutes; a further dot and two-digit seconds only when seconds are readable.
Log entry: 9.52
